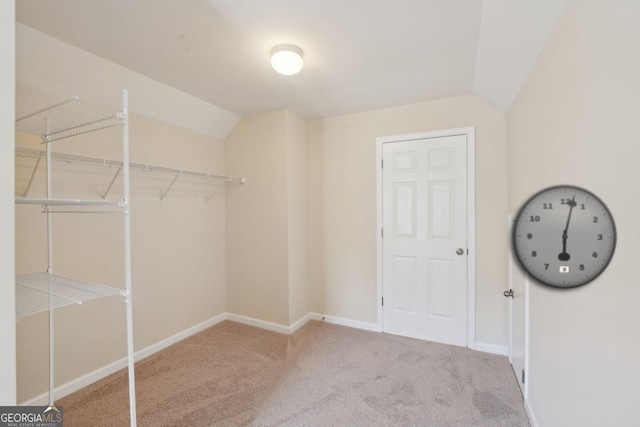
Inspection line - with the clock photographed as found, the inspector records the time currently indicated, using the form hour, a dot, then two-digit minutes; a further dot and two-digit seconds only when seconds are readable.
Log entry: 6.02
